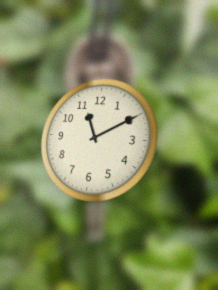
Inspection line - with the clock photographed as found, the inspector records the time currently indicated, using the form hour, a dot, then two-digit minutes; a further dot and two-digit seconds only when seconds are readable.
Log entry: 11.10
